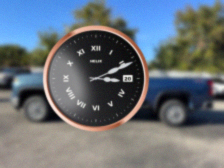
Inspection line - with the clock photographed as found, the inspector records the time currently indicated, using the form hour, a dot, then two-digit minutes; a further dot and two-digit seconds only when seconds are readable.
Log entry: 3.11
